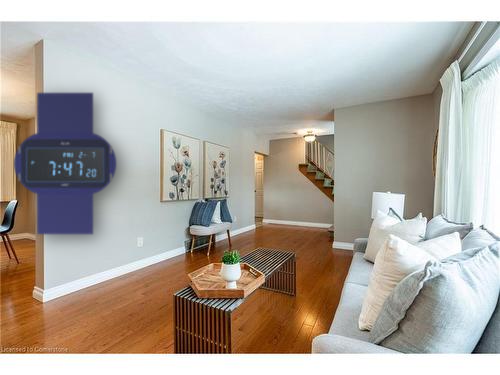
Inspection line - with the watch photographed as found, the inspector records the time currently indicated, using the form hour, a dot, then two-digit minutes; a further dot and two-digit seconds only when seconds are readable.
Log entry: 7.47
